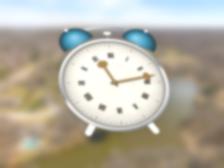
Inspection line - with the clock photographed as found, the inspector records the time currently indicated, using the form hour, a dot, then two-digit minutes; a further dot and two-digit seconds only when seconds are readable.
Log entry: 11.13
